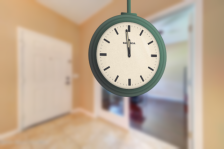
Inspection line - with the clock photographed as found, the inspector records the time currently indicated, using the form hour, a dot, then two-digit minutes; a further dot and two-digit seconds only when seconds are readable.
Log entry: 11.59
